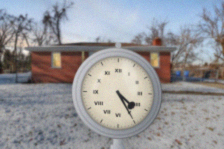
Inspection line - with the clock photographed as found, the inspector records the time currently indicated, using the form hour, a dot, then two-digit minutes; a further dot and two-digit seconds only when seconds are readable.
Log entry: 4.25
